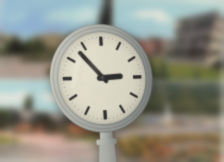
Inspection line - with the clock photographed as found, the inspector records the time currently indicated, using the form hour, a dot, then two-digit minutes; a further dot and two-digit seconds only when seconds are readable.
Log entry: 2.53
